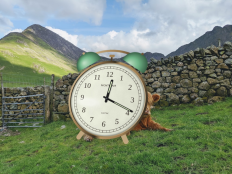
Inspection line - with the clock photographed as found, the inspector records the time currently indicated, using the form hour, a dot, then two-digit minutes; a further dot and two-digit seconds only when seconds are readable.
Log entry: 12.19
